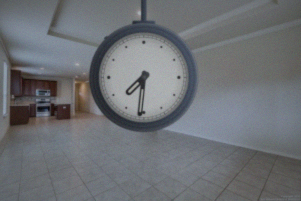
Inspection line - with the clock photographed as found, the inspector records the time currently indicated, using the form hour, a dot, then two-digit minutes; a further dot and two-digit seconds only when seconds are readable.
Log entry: 7.31
